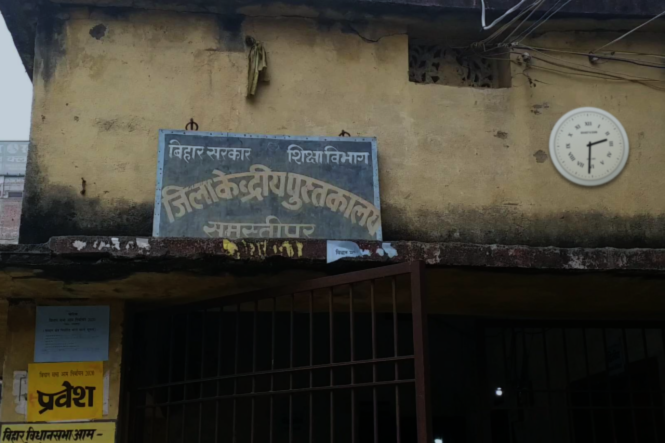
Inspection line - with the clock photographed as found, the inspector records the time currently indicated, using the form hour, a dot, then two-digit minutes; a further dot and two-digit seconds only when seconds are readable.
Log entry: 2.31
